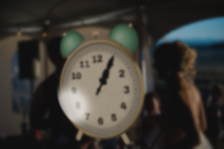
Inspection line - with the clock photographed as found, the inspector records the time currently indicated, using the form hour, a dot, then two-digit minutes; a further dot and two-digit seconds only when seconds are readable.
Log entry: 1.05
